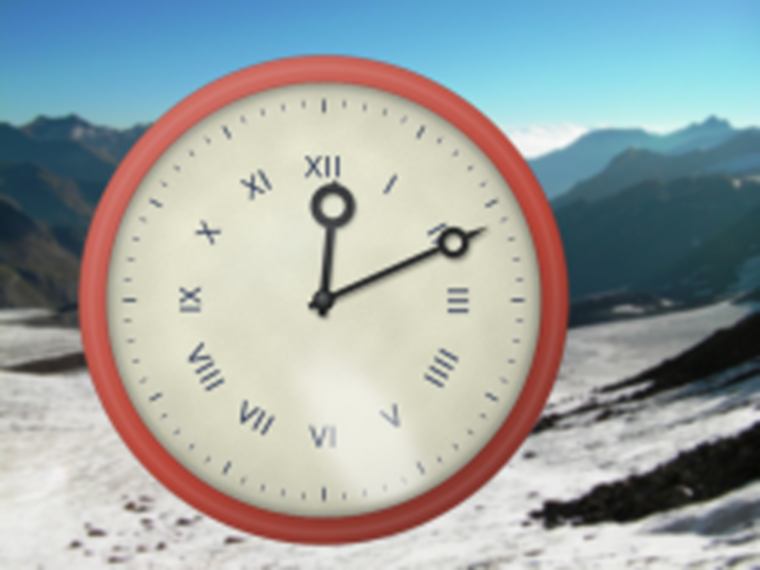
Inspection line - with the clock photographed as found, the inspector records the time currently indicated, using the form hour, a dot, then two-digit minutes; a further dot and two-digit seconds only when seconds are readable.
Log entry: 12.11
